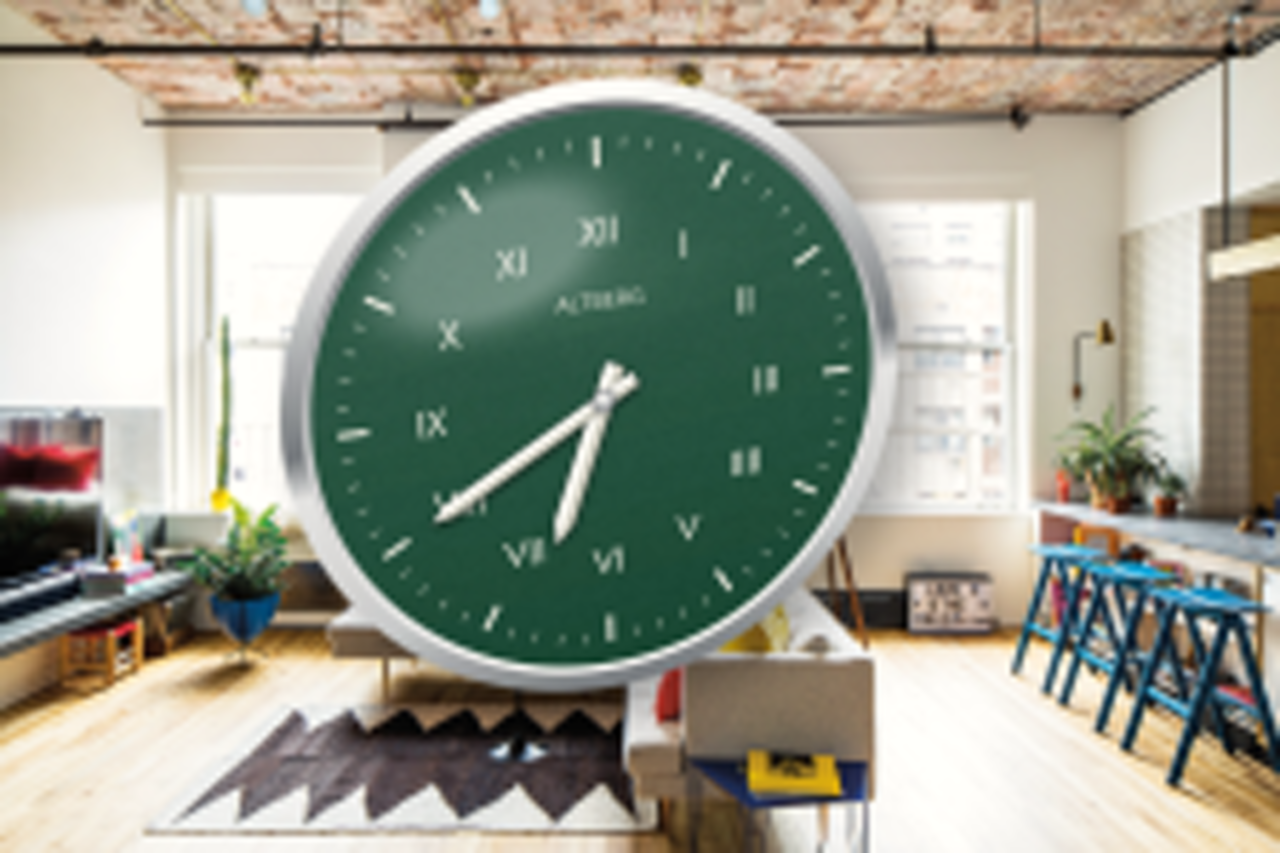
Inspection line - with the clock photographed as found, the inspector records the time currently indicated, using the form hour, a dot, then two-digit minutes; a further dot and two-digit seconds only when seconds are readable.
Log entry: 6.40
